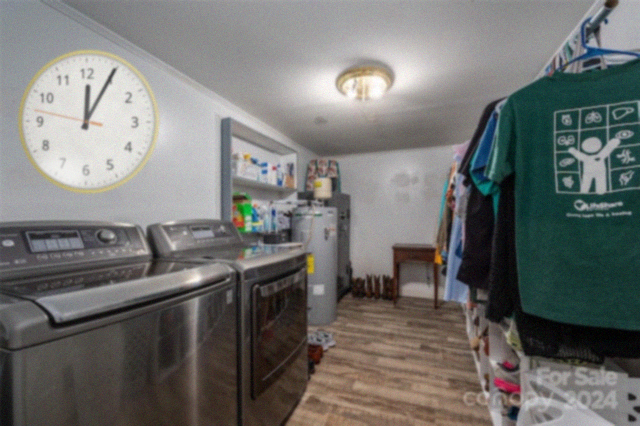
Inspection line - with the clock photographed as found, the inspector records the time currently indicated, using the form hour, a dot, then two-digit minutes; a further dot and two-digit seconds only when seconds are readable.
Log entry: 12.04.47
